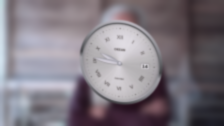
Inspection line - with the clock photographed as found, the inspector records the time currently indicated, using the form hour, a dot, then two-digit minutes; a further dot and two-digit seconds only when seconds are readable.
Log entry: 9.46
